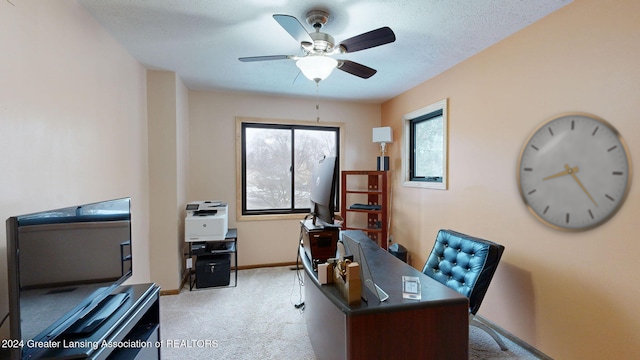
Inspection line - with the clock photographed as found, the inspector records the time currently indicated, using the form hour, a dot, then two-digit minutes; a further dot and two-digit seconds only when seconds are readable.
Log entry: 8.23
